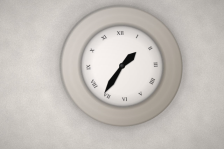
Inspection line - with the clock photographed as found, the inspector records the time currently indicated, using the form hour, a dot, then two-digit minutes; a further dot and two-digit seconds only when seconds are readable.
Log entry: 1.36
